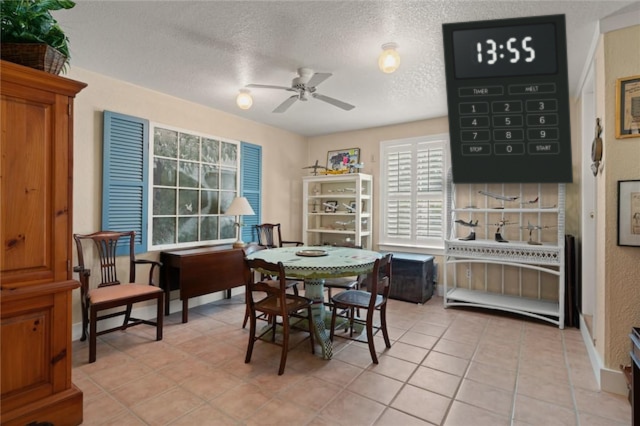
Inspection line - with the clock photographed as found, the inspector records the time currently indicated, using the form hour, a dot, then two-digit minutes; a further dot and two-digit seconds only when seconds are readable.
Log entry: 13.55
